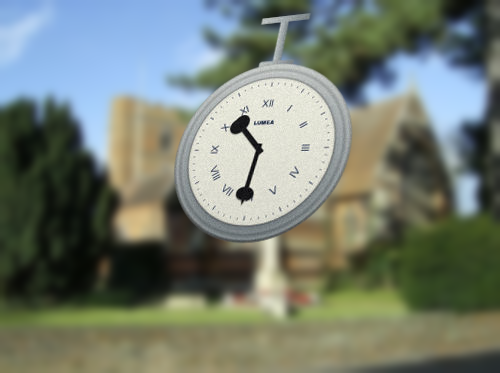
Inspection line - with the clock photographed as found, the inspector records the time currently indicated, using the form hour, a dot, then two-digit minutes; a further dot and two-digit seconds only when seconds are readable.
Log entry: 10.31
